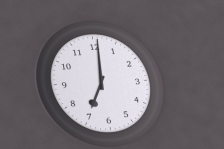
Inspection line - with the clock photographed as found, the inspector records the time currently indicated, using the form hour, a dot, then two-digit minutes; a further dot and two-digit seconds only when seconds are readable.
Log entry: 7.01
